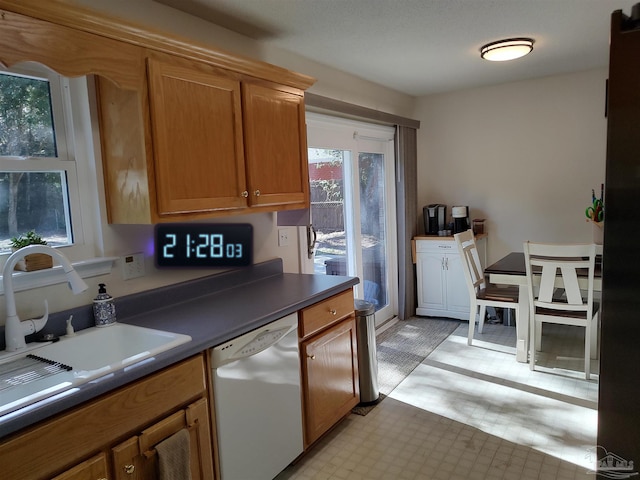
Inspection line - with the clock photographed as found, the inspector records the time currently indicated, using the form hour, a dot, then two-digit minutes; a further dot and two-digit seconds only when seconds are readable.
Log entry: 21.28.03
